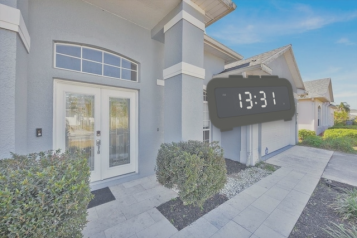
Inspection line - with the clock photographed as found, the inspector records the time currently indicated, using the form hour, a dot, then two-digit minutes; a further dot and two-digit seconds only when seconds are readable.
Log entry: 13.31
